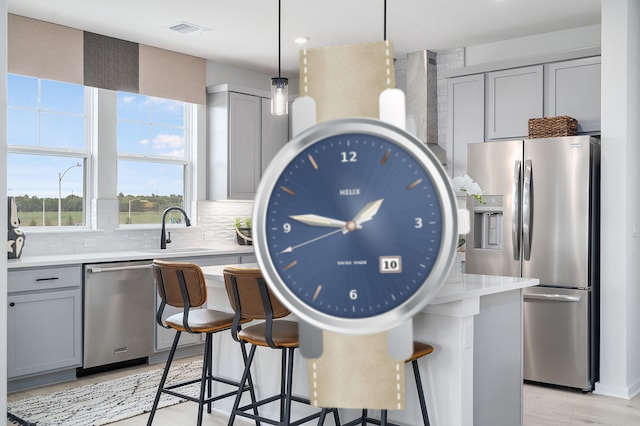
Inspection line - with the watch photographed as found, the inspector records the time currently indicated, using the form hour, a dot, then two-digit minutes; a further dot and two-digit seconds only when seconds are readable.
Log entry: 1.46.42
